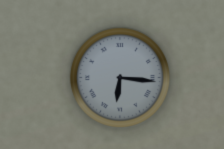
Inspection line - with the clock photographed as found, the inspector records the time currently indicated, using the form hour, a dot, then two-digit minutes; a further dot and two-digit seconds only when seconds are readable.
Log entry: 6.16
